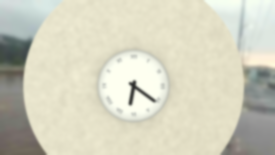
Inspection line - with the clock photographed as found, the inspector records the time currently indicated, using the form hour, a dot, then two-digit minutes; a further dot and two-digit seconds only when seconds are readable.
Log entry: 6.21
